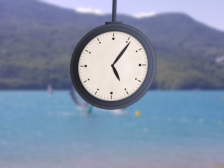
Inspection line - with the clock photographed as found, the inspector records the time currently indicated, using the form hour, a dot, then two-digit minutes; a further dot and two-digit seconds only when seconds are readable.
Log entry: 5.06
